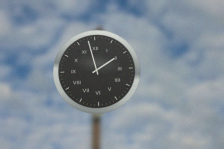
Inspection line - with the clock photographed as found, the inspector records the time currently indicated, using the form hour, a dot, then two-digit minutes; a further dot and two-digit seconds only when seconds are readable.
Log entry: 1.58
